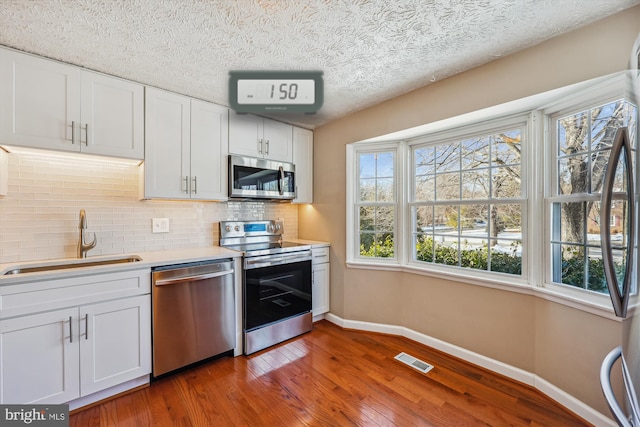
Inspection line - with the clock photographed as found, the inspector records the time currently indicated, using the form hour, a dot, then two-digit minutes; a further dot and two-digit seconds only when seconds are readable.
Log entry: 1.50
